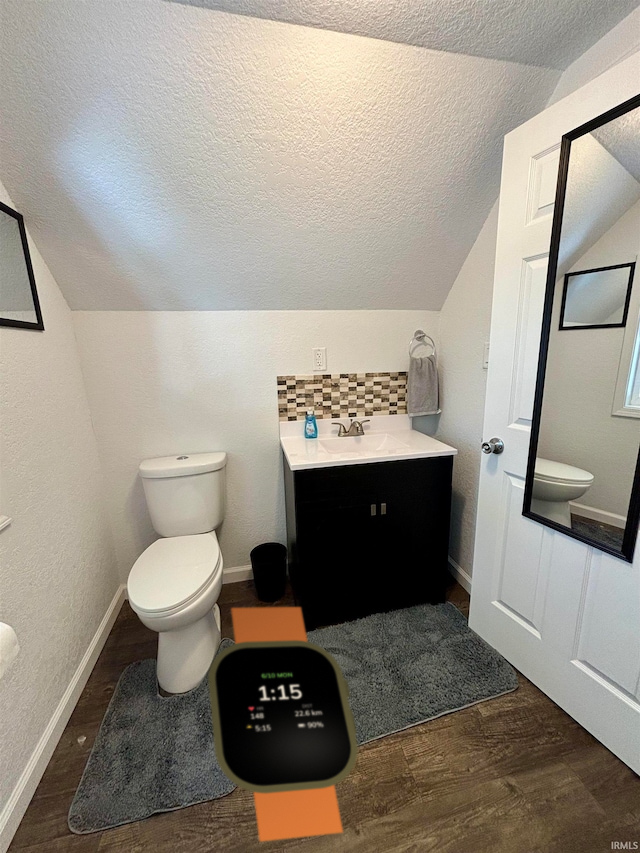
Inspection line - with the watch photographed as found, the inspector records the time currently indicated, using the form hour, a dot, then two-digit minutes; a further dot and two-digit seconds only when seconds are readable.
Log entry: 1.15
